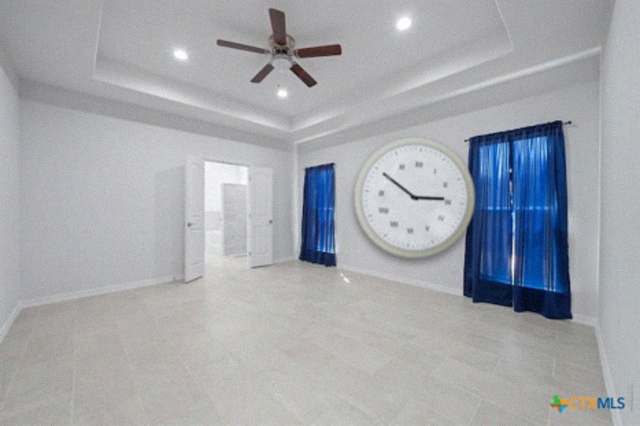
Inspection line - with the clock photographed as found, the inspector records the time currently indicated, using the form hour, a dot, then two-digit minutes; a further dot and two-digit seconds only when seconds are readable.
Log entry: 2.50
